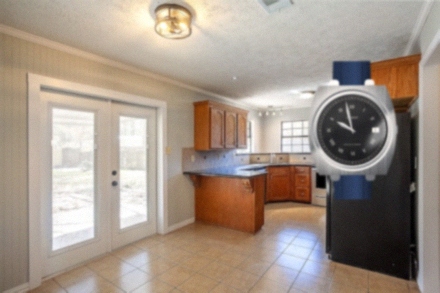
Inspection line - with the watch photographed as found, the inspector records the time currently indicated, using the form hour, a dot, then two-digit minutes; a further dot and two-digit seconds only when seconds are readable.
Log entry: 9.58
